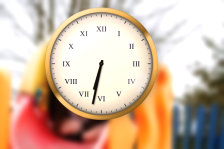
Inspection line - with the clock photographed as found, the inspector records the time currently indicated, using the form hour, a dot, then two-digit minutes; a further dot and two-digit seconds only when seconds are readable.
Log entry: 6.32
